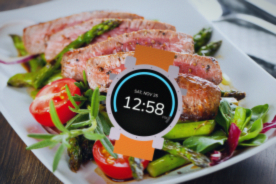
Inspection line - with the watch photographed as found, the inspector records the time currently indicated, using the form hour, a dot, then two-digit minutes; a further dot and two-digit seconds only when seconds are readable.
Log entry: 12.58
